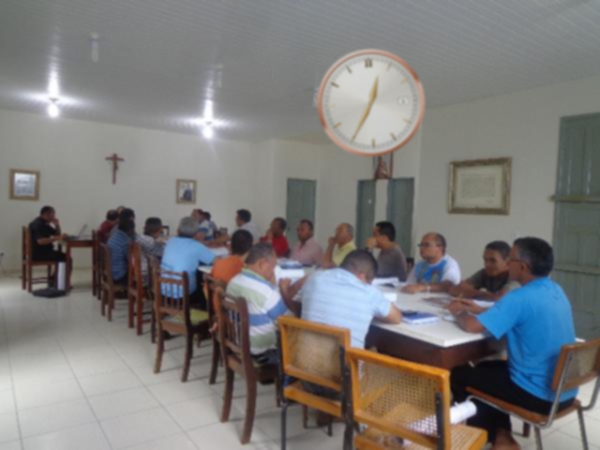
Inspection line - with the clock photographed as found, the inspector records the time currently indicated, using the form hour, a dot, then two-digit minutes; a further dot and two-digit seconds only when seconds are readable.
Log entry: 12.35
